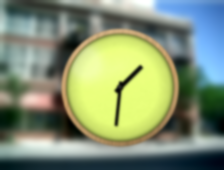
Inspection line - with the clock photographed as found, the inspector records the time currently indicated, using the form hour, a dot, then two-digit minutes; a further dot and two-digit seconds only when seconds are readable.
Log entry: 1.31
